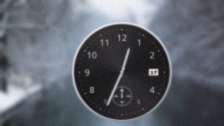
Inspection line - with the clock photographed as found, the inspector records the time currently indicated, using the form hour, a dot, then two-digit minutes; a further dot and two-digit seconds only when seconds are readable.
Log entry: 12.34
